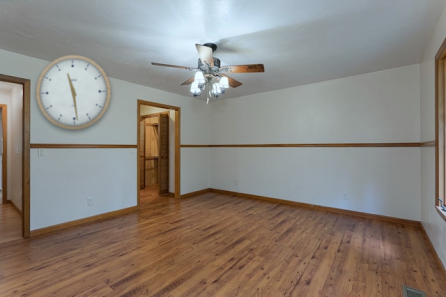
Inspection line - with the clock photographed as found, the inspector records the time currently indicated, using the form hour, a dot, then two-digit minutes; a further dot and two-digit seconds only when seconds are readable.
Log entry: 11.29
